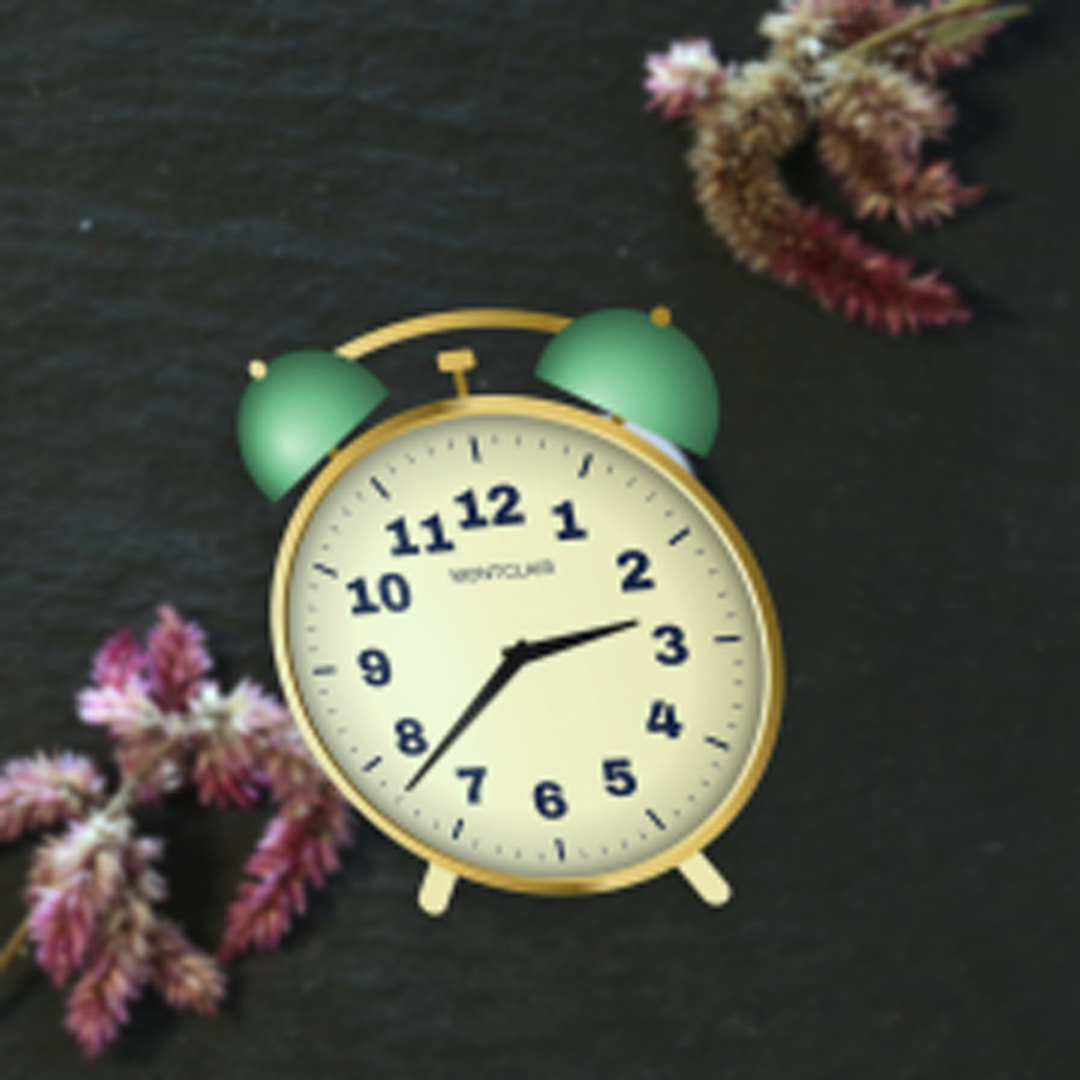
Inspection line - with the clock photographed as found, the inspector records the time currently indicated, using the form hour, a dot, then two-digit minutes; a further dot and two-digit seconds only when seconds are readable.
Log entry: 2.38
